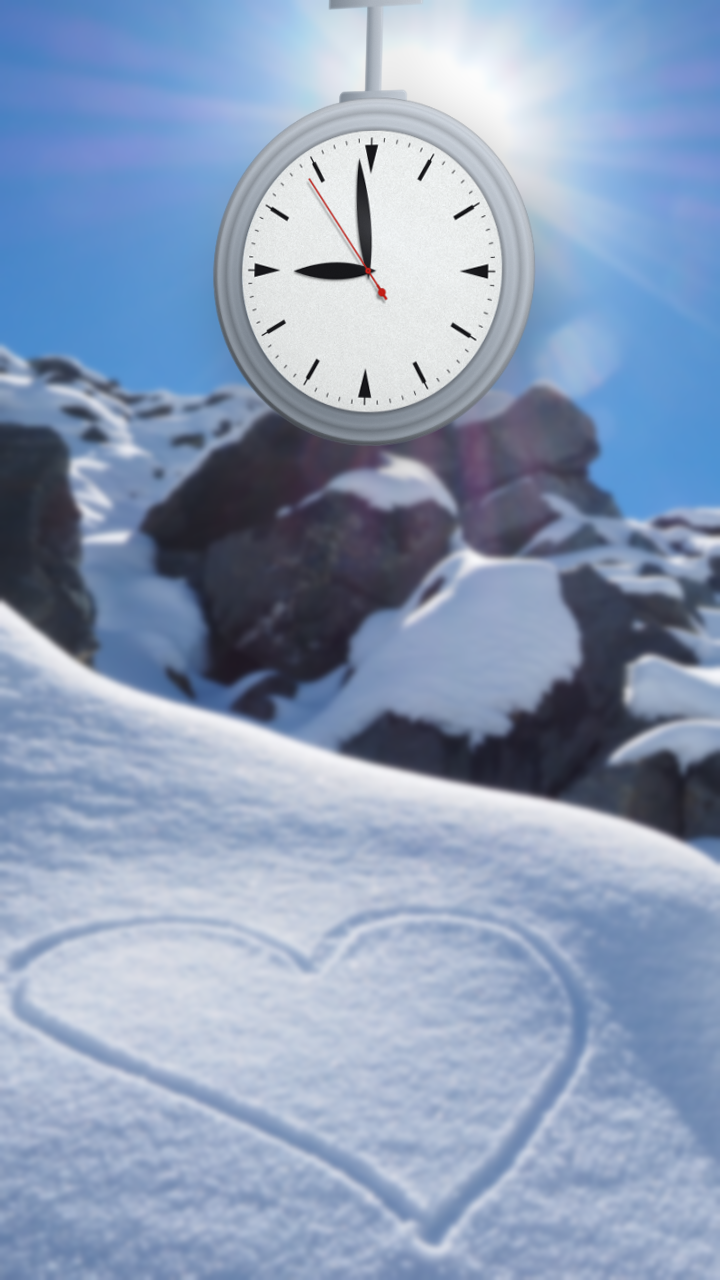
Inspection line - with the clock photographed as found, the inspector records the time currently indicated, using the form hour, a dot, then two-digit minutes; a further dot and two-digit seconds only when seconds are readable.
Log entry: 8.58.54
